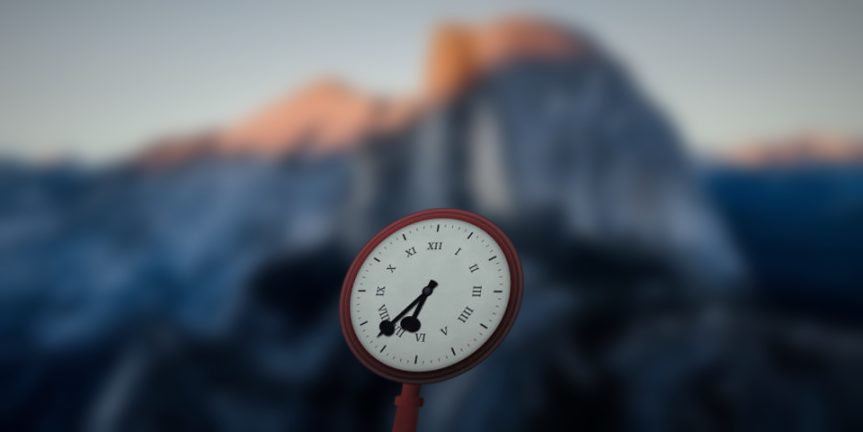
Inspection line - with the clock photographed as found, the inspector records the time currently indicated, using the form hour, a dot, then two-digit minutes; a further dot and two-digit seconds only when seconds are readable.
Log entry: 6.37
